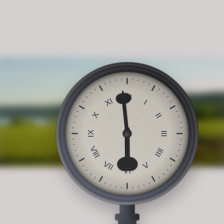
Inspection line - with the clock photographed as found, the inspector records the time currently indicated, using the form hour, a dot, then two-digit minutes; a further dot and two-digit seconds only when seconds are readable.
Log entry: 5.59
